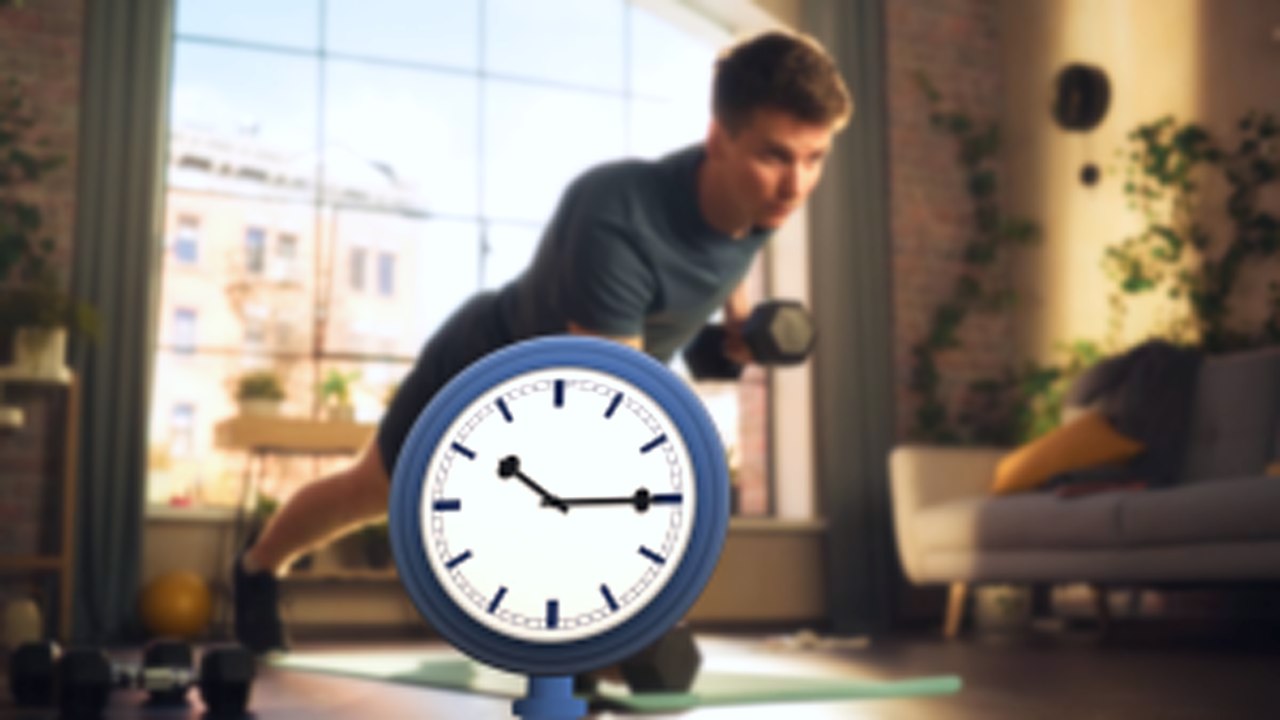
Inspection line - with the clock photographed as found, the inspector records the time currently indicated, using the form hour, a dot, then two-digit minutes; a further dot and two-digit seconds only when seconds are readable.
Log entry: 10.15
